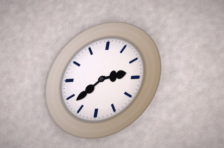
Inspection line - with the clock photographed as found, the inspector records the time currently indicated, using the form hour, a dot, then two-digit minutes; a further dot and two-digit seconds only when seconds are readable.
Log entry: 2.38
